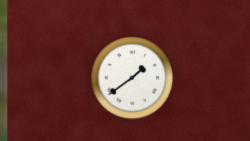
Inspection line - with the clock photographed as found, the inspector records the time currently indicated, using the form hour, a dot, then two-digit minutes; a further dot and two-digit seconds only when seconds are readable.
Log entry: 1.39
